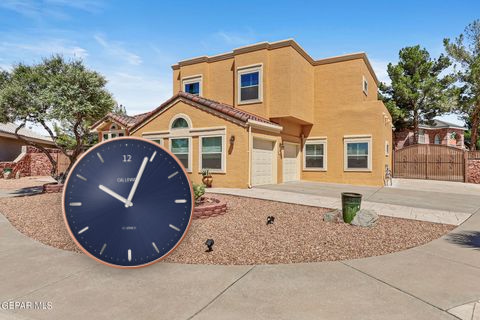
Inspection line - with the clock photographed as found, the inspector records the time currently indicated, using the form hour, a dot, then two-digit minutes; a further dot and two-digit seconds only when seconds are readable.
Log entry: 10.04
